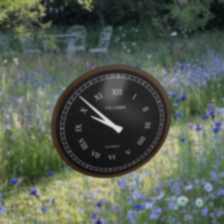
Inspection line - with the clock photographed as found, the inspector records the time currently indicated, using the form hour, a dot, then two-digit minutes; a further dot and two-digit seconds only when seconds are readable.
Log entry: 9.52
